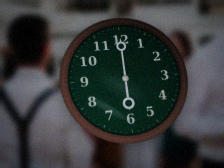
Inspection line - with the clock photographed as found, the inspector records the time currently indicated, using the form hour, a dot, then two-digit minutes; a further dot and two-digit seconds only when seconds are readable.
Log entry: 6.00
